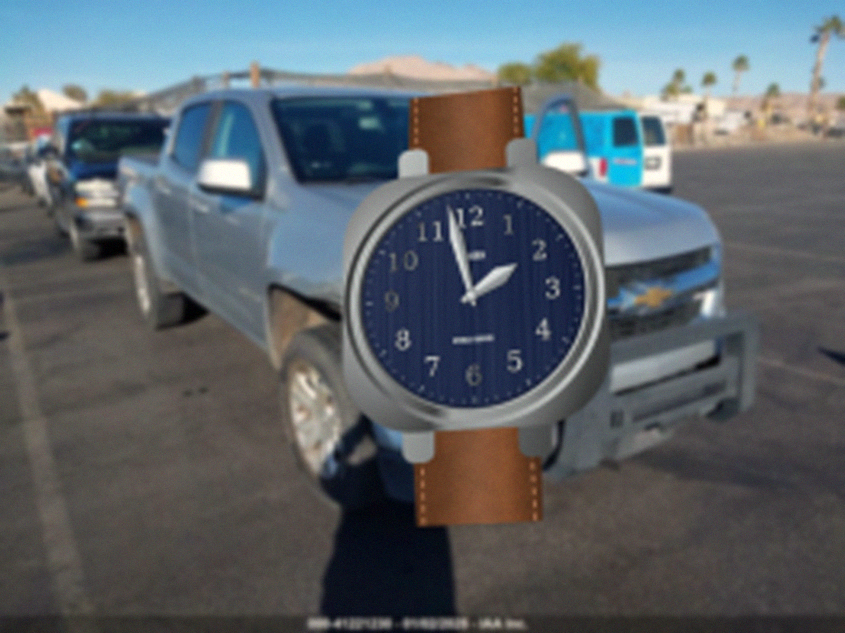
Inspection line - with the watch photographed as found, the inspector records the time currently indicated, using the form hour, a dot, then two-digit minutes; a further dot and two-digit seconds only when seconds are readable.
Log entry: 1.58
